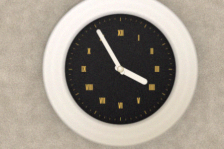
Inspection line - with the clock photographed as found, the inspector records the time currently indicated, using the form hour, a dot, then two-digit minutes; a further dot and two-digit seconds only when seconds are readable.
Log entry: 3.55
